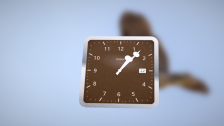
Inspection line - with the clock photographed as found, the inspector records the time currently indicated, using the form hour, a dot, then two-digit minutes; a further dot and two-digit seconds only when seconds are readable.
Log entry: 1.07
